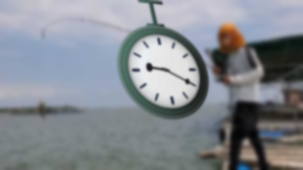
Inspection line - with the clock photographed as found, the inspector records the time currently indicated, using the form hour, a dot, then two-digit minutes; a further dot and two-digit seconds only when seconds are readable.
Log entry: 9.20
